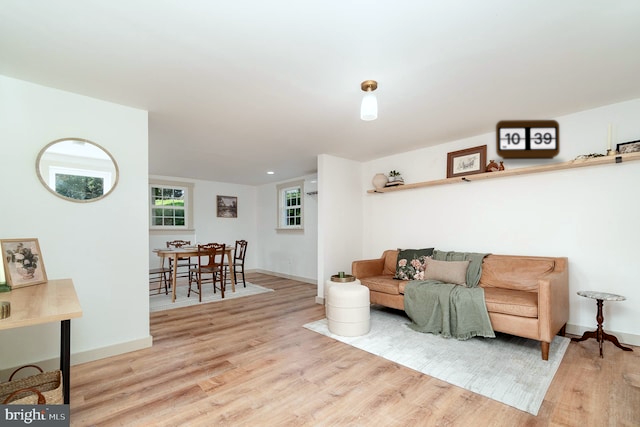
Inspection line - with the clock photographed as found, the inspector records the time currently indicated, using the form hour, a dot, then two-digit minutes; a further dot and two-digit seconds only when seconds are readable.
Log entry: 10.39
